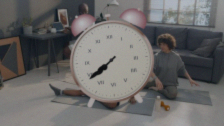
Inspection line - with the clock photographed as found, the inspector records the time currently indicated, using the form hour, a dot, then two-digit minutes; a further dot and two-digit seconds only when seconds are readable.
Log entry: 7.39
